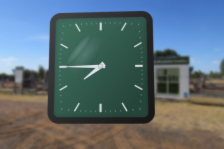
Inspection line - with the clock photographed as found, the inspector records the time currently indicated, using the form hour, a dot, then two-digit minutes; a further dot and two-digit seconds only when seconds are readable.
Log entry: 7.45
